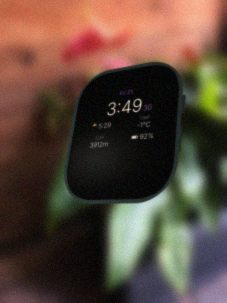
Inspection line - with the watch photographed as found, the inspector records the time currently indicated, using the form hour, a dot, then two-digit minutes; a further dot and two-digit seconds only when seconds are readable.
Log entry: 3.49
